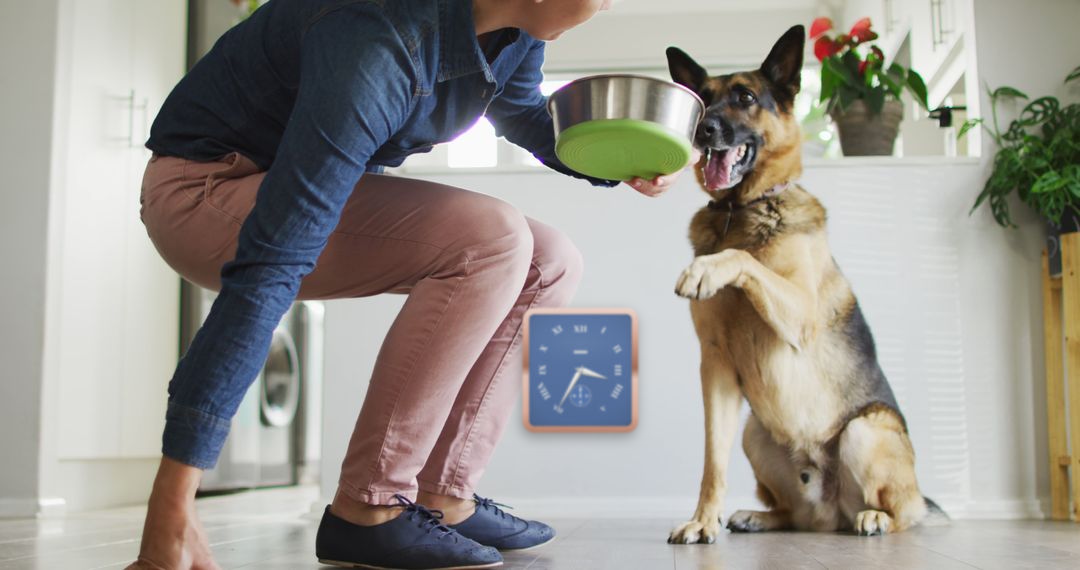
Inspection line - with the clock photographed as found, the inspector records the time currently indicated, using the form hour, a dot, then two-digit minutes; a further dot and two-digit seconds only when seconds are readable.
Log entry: 3.35
